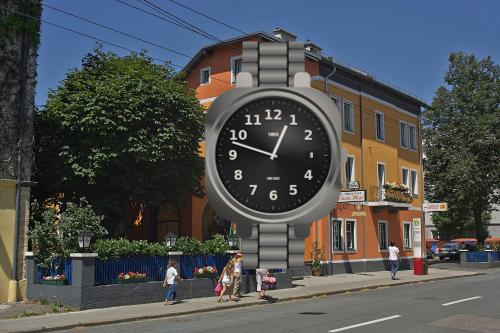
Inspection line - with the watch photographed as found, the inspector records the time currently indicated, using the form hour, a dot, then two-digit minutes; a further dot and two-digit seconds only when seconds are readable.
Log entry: 12.48
